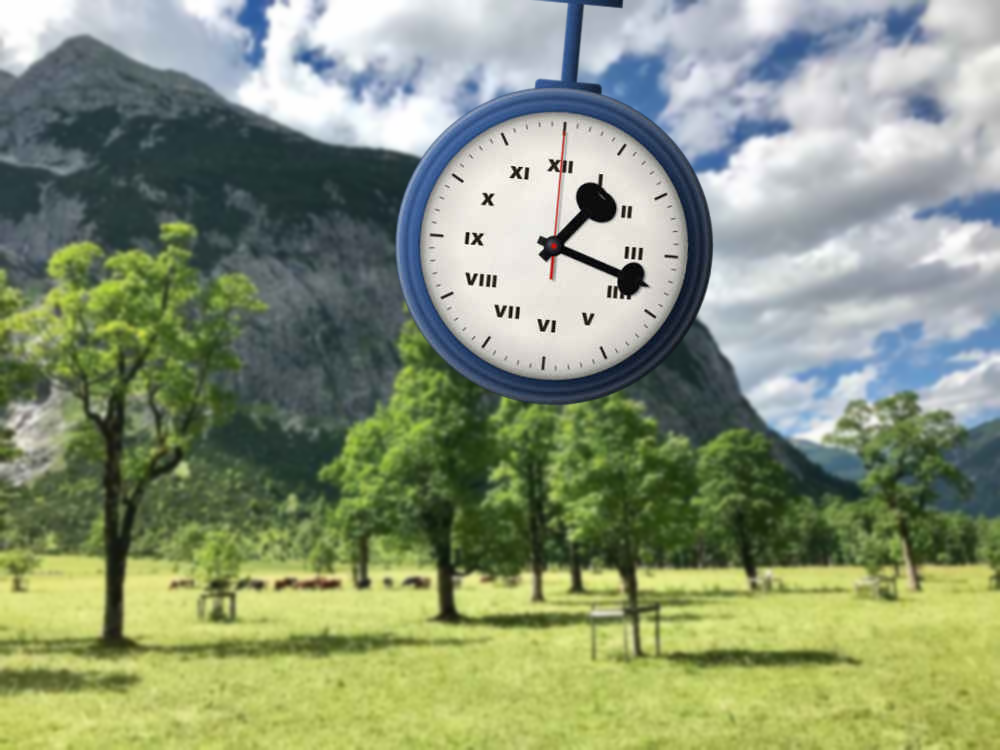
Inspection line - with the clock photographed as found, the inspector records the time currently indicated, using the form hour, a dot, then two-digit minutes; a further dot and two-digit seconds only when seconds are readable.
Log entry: 1.18.00
